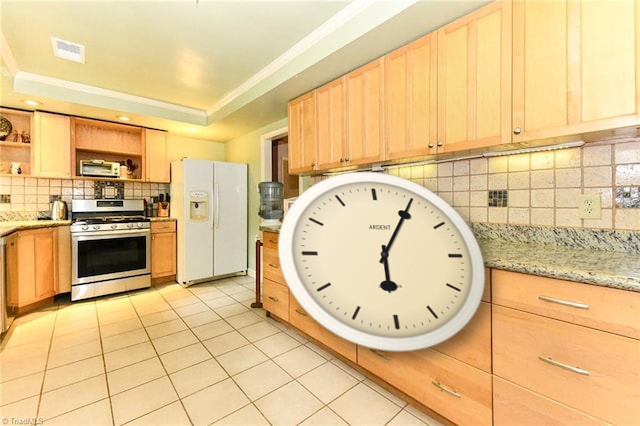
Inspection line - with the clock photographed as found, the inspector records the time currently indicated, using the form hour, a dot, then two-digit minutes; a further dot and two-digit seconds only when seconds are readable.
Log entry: 6.05
